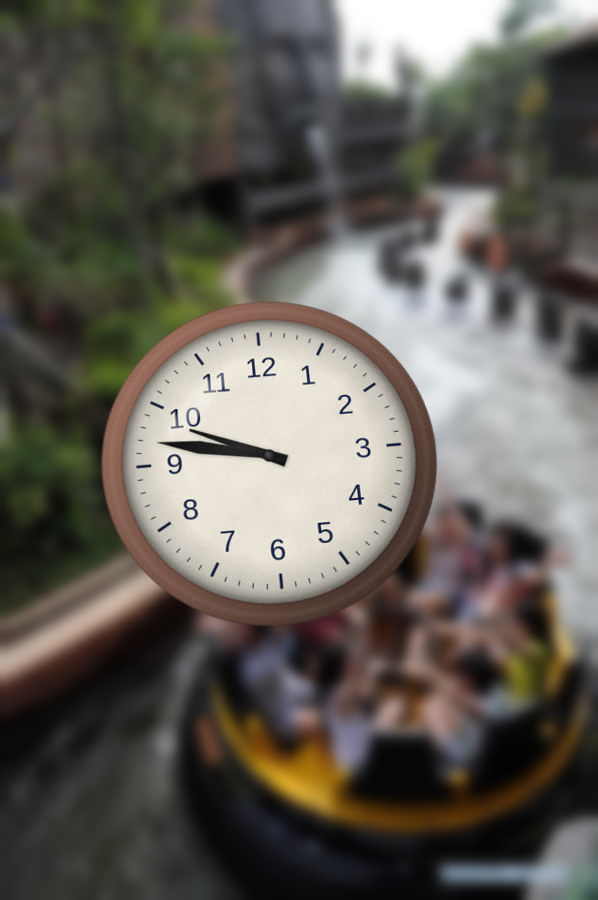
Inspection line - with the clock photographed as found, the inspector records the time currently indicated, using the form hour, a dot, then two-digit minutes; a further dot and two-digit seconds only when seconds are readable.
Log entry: 9.47
